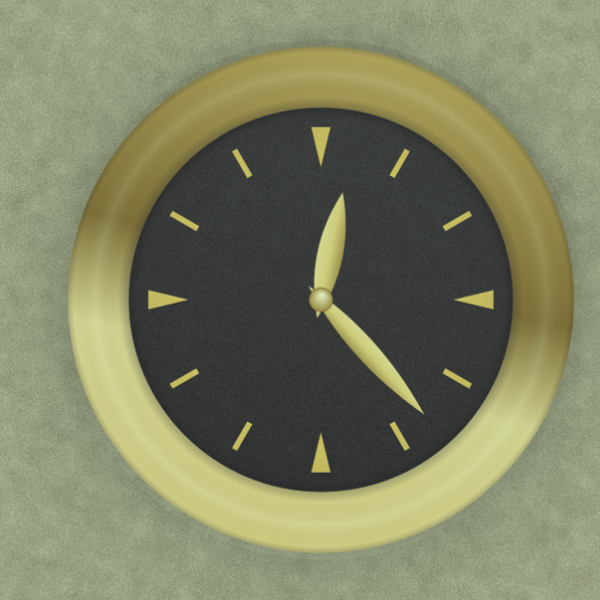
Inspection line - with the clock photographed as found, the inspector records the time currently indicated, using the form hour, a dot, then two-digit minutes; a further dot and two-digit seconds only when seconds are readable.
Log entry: 12.23
